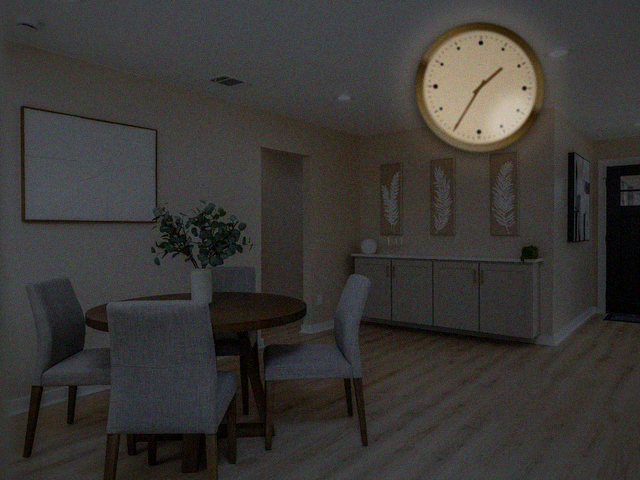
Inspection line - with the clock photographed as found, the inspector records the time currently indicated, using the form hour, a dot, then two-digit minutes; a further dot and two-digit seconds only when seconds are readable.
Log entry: 1.35
